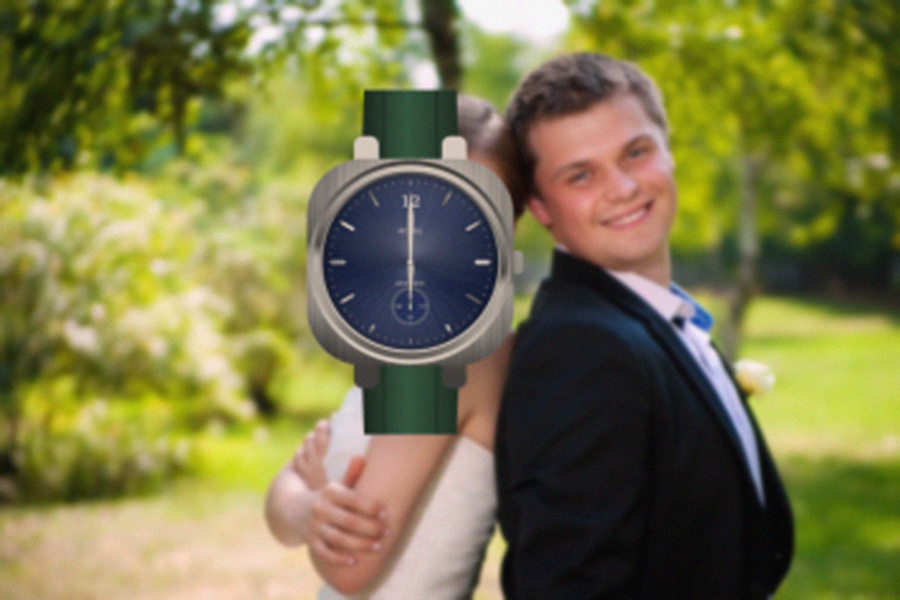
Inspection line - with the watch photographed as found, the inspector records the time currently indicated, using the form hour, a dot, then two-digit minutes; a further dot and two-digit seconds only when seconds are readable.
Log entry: 6.00
